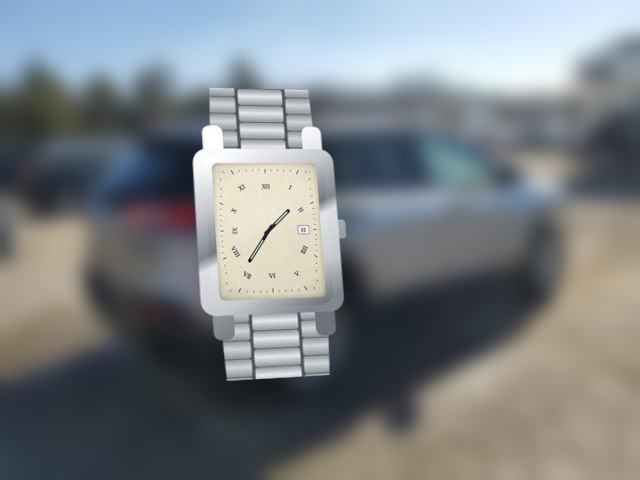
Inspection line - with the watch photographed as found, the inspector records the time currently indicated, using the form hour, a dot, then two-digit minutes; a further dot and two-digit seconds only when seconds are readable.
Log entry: 1.36
